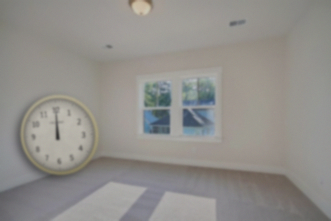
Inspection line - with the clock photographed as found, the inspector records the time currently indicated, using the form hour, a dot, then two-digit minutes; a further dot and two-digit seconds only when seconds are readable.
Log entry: 12.00
